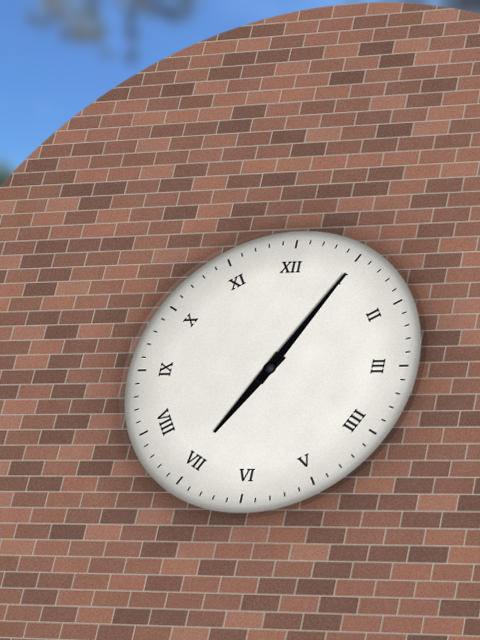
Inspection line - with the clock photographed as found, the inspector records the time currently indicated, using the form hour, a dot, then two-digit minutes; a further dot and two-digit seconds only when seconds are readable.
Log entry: 7.05
